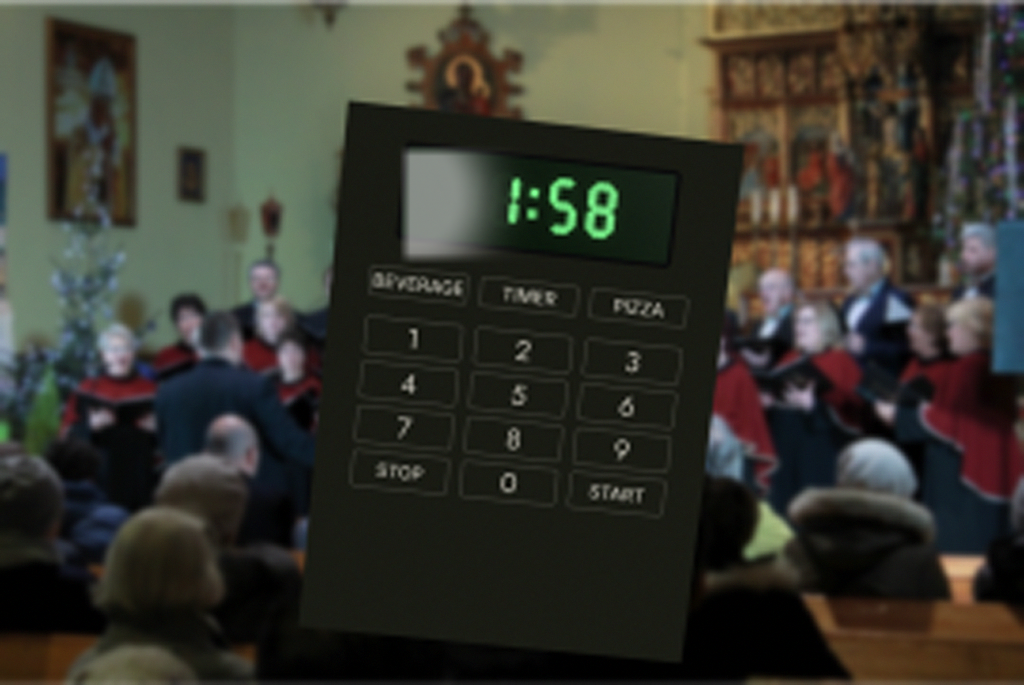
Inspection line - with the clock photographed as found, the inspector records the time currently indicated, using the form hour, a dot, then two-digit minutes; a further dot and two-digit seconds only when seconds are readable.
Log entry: 1.58
